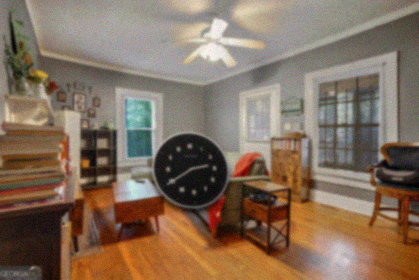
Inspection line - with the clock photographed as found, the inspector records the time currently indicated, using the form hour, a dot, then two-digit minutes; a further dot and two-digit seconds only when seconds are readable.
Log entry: 2.40
